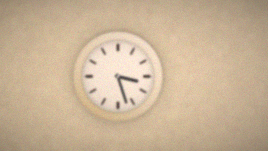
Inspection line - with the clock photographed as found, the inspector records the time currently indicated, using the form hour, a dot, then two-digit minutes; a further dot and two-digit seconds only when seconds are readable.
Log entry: 3.27
